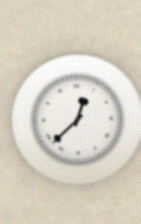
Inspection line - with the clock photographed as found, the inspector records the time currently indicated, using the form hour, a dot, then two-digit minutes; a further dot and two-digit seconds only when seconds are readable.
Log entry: 12.38
